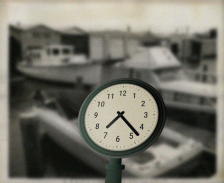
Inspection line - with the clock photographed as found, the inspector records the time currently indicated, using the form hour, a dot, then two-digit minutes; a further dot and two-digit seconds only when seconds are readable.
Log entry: 7.23
